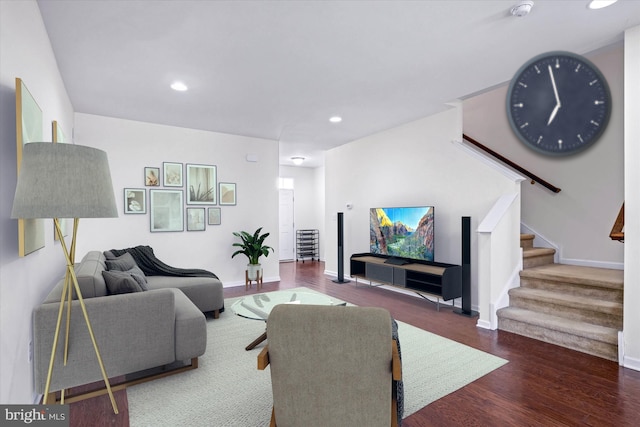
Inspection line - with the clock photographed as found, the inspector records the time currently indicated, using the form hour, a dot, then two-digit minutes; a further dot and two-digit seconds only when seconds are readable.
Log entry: 6.58
